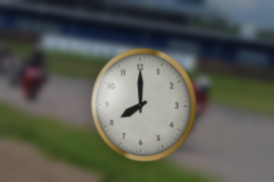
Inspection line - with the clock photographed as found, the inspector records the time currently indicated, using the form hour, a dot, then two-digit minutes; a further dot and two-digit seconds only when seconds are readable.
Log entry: 8.00
